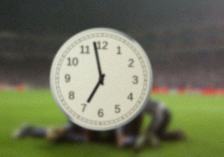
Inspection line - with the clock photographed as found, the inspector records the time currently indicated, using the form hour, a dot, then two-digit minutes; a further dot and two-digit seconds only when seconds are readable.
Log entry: 6.58
